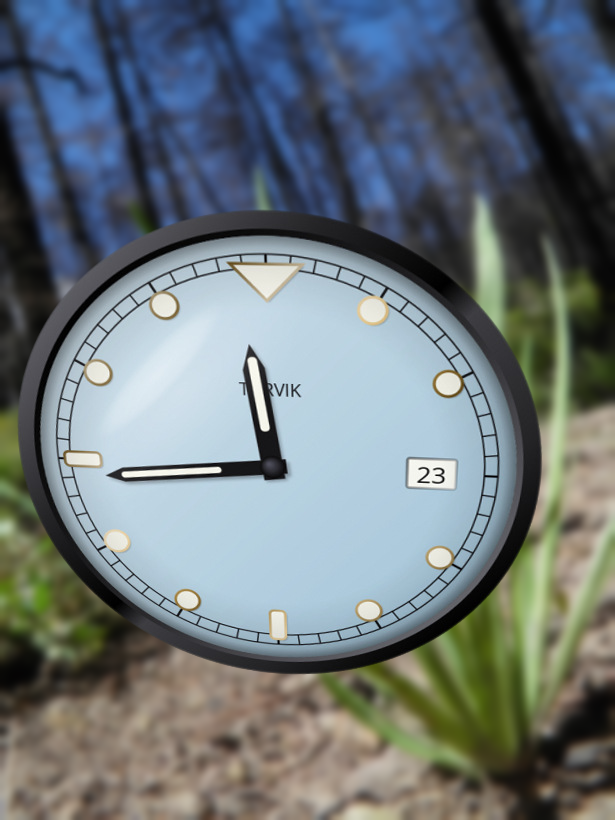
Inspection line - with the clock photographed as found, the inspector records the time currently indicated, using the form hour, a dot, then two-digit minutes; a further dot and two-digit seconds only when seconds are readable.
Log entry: 11.44
